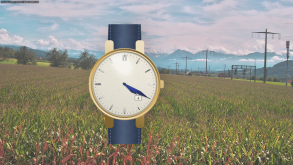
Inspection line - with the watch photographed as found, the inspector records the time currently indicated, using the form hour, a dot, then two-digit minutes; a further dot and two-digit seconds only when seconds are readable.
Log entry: 4.20
